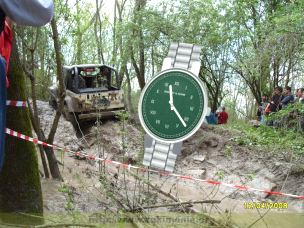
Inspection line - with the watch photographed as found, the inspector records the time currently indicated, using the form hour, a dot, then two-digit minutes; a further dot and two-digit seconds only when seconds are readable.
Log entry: 11.22
